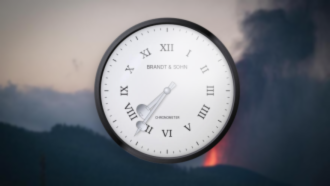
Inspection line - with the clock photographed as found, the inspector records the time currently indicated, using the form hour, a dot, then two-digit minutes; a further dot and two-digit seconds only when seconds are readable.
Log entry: 7.36
